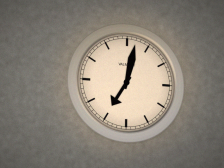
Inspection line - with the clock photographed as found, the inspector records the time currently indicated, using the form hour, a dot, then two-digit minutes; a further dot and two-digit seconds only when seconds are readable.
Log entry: 7.02
